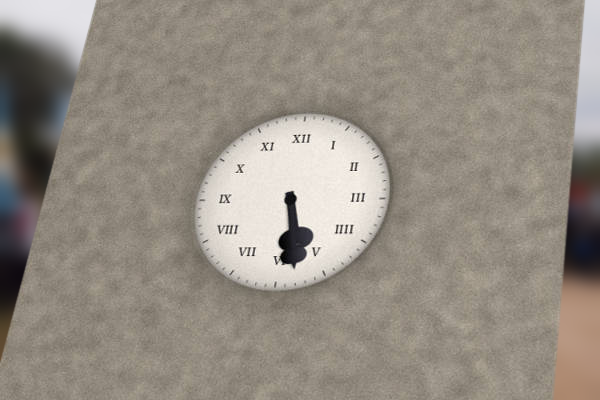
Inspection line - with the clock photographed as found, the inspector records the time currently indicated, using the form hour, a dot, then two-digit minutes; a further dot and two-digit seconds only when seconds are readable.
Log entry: 5.28
